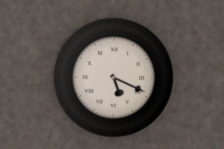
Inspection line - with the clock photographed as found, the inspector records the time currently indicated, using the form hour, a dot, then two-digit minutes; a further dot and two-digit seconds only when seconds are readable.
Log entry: 5.19
